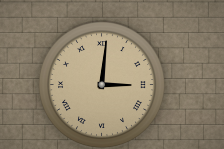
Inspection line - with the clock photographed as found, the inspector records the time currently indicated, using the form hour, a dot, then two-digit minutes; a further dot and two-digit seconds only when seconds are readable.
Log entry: 3.01
